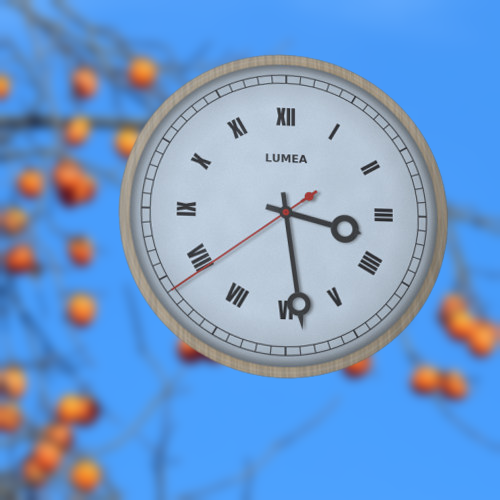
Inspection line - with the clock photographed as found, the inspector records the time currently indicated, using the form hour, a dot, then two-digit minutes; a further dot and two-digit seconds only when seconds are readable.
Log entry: 3.28.39
